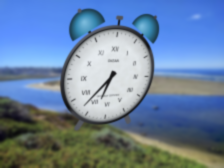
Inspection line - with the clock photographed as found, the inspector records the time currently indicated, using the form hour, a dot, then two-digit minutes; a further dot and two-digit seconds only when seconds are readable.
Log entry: 6.37
